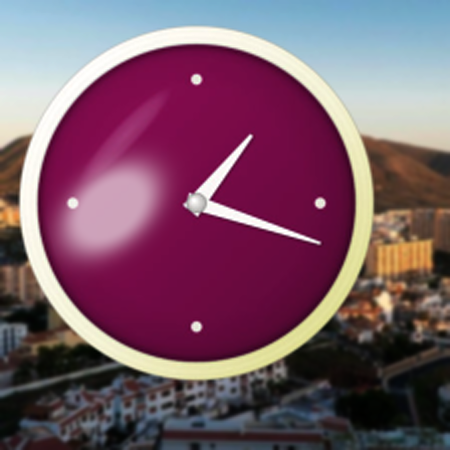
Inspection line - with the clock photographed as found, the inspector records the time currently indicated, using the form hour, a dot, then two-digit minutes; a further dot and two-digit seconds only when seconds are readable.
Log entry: 1.18
